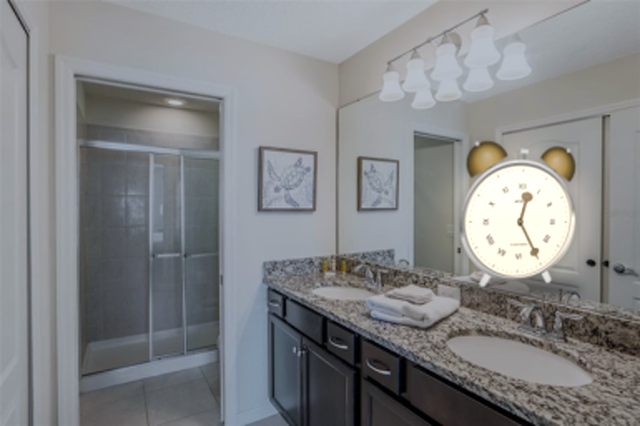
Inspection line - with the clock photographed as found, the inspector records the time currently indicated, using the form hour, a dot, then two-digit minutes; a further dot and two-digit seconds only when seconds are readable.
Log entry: 12.25
